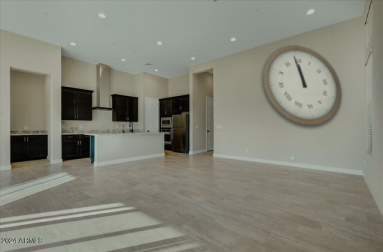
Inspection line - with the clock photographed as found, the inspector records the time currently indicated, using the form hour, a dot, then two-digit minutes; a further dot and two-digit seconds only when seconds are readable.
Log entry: 11.59
